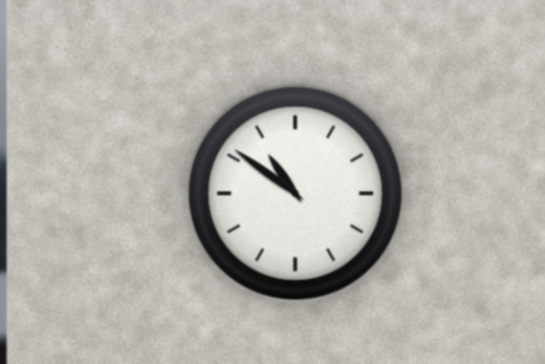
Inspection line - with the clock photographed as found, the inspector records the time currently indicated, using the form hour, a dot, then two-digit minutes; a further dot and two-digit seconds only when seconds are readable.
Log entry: 10.51
